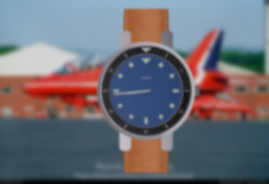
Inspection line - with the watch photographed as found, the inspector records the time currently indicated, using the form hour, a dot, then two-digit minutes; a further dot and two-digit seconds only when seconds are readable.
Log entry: 8.44
